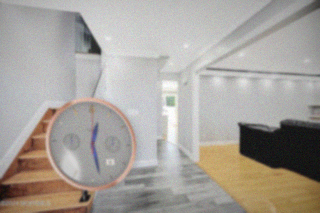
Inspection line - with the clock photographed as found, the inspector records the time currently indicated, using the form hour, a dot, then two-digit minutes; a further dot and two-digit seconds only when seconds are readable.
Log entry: 12.28
